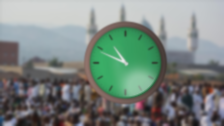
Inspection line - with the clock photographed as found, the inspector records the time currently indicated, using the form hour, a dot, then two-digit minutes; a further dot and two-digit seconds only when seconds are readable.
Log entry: 10.49
